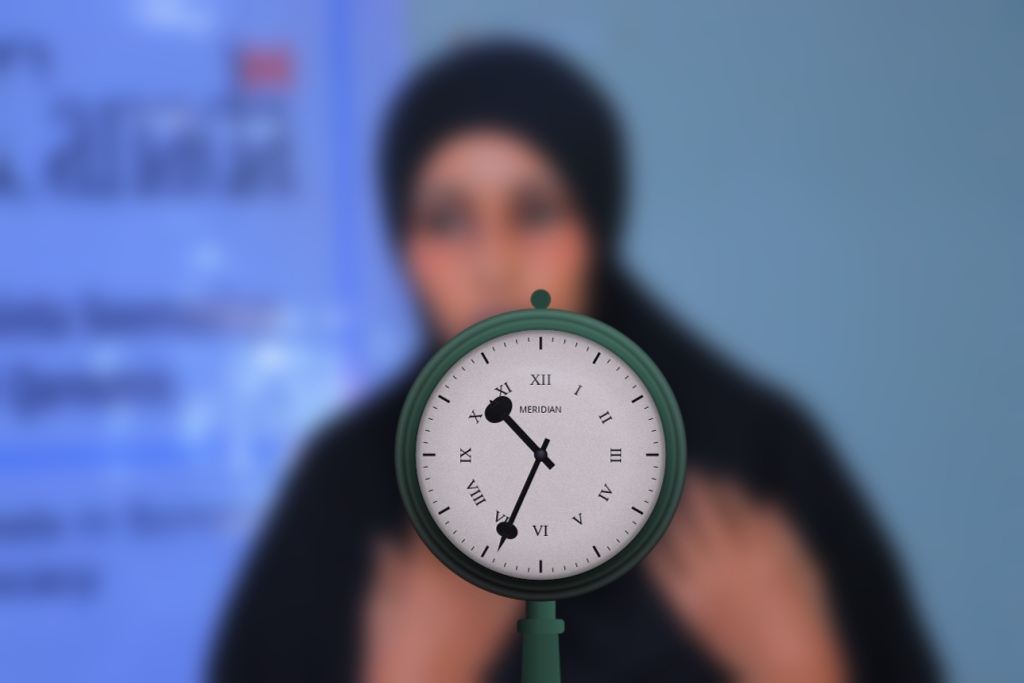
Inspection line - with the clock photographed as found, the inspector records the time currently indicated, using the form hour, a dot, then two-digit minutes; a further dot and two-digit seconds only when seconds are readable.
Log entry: 10.34
